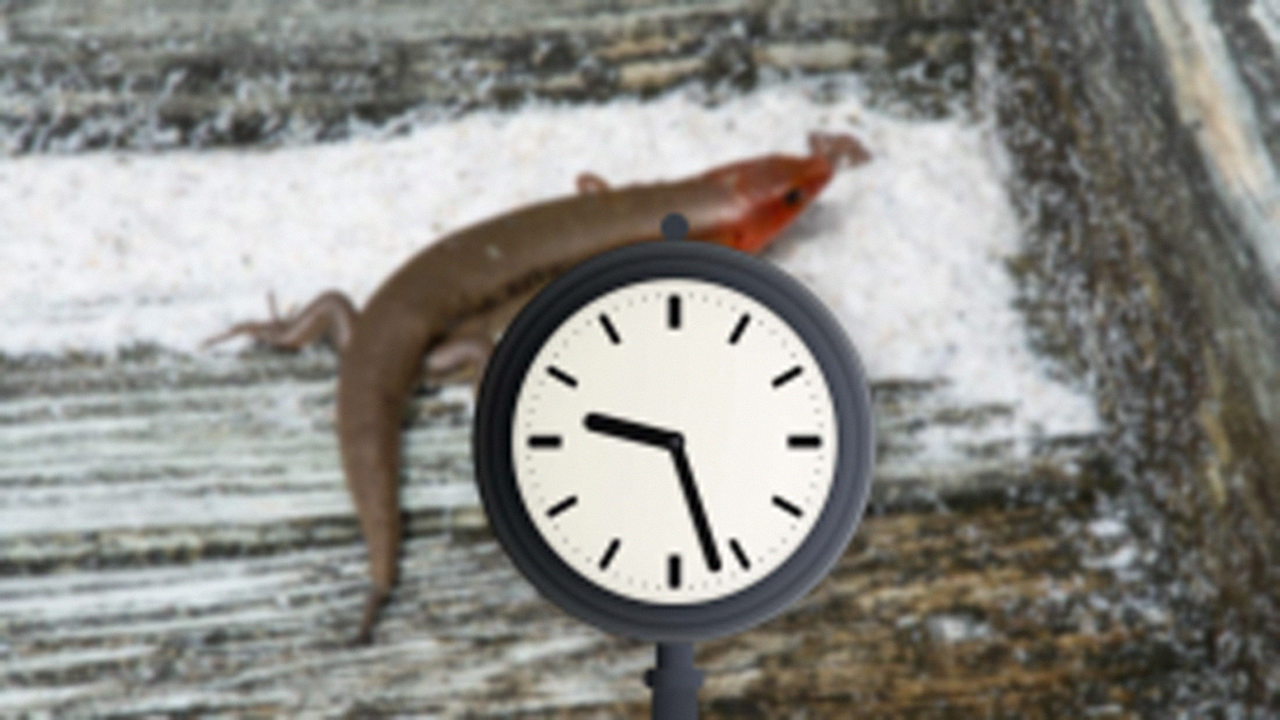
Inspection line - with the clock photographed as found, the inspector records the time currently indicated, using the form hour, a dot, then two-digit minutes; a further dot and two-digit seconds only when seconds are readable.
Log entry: 9.27
